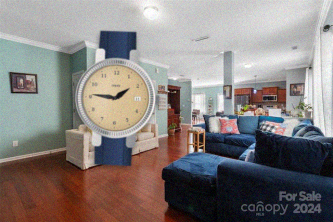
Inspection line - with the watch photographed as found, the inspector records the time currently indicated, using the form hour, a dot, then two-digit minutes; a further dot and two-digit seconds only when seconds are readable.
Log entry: 1.46
